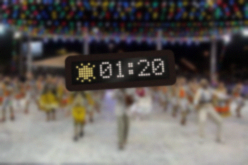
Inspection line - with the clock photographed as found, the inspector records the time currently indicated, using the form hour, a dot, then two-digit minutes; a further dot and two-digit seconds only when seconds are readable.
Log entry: 1.20
